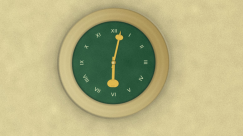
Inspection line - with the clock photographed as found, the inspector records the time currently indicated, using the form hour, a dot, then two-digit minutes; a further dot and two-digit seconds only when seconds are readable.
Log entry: 6.02
